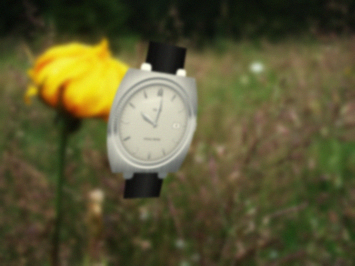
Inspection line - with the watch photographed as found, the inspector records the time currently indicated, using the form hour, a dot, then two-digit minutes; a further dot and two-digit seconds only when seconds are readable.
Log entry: 10.01
